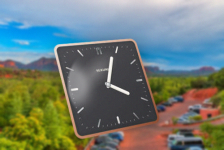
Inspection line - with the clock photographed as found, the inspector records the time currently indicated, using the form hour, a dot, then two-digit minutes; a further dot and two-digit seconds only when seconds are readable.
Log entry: 4.04
